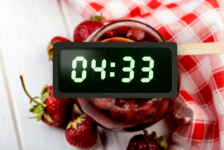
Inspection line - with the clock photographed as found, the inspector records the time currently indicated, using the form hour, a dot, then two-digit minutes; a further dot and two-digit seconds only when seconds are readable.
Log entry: 4.33
